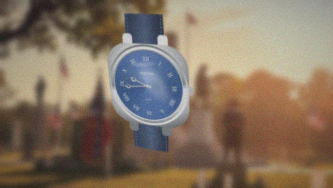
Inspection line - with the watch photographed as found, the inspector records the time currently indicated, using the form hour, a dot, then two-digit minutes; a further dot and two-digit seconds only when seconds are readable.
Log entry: 9.44
